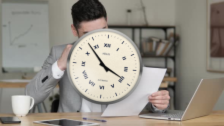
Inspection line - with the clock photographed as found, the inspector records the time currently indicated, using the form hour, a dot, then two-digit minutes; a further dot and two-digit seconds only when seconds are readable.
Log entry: 3.53
